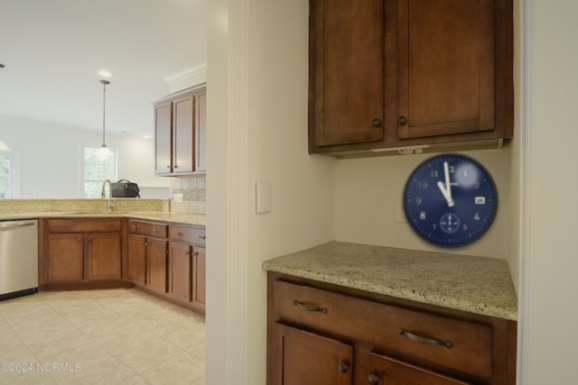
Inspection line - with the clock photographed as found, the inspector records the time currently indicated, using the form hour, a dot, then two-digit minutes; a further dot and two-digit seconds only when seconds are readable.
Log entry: 10.59
